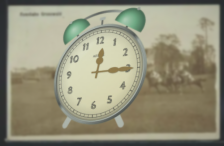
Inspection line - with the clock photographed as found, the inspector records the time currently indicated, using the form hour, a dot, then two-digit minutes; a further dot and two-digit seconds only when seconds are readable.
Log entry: 12.15
